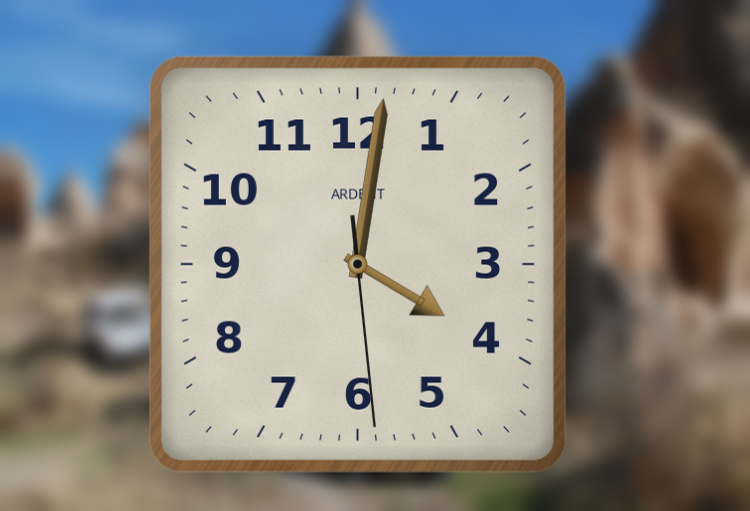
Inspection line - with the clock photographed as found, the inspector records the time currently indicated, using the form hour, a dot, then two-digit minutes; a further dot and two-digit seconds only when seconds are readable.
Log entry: 4.01.29
